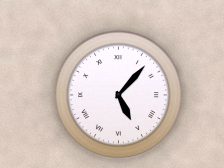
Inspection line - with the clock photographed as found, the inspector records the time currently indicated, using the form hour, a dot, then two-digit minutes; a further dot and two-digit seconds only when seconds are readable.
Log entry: 5.07
